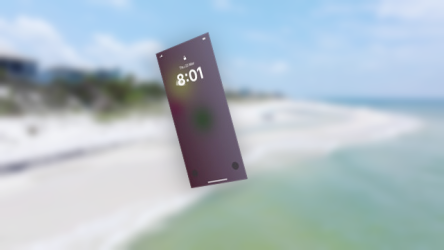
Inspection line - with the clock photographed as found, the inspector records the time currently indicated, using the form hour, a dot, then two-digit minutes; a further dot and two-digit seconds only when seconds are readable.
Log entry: 8.01
